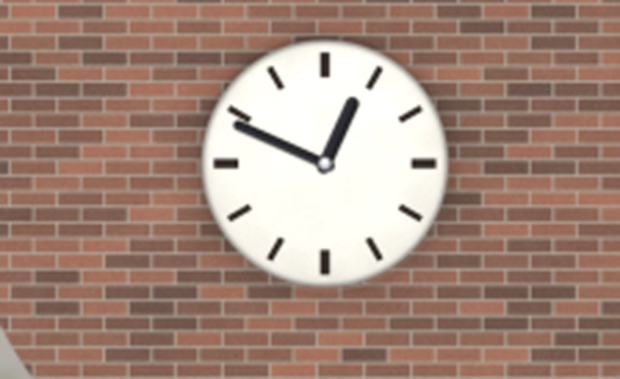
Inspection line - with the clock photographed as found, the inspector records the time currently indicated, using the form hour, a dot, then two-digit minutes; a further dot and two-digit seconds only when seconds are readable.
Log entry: 12.49
